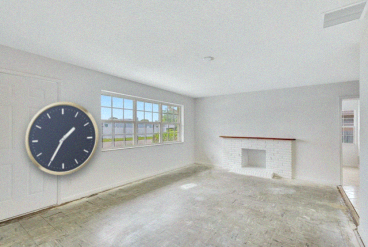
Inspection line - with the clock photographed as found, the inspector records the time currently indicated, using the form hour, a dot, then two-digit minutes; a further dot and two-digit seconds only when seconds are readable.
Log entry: 1.35
